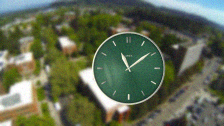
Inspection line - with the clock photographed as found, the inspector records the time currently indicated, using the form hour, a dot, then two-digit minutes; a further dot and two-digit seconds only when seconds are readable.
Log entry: 11.09
